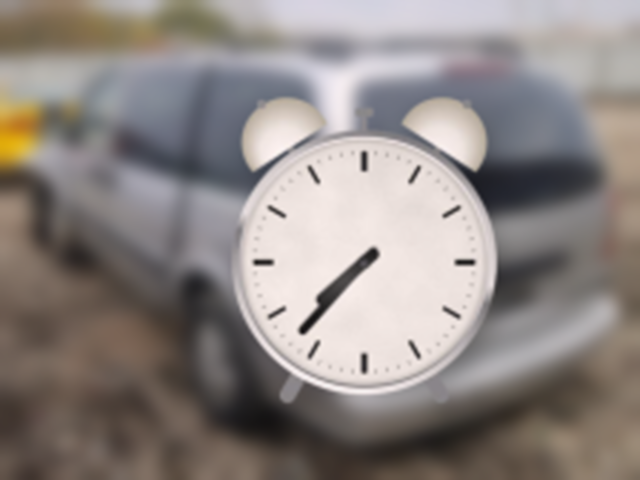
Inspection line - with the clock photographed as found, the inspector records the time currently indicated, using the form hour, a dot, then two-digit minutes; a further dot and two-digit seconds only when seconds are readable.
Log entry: 7.37
